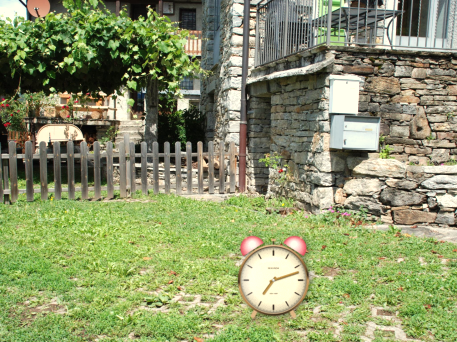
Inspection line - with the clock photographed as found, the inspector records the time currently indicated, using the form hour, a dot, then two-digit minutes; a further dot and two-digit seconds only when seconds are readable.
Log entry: 7.12
